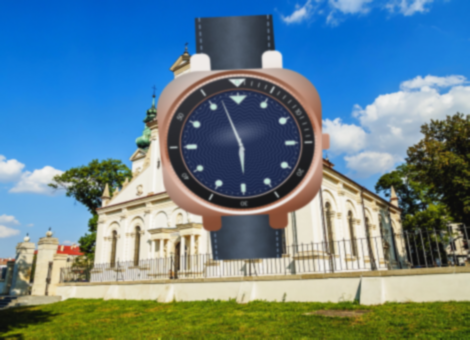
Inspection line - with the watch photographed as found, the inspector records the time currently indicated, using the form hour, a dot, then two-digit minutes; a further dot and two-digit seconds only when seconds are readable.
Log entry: 5.57
